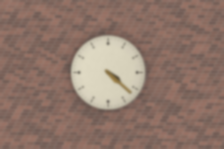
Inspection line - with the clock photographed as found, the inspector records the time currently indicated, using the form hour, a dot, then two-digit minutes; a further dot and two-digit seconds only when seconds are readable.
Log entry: 4.22
